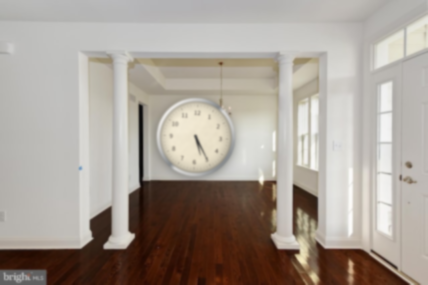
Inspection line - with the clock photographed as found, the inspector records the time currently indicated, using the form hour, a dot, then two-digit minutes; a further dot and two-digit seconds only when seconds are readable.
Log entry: 5.25
